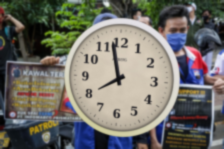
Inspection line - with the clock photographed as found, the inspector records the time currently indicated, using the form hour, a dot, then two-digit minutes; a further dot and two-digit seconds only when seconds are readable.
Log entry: 7.58
